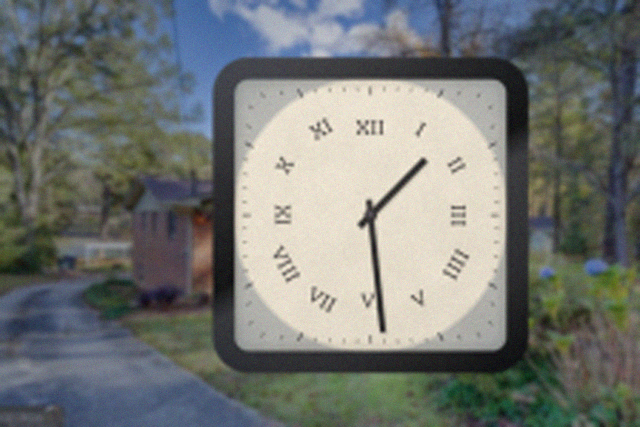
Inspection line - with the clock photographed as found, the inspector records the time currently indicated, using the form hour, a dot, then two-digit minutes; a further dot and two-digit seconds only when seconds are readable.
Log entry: 1.29
